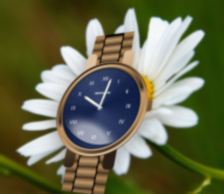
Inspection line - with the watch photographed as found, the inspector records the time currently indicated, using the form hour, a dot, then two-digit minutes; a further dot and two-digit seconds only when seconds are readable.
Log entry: 10.02
